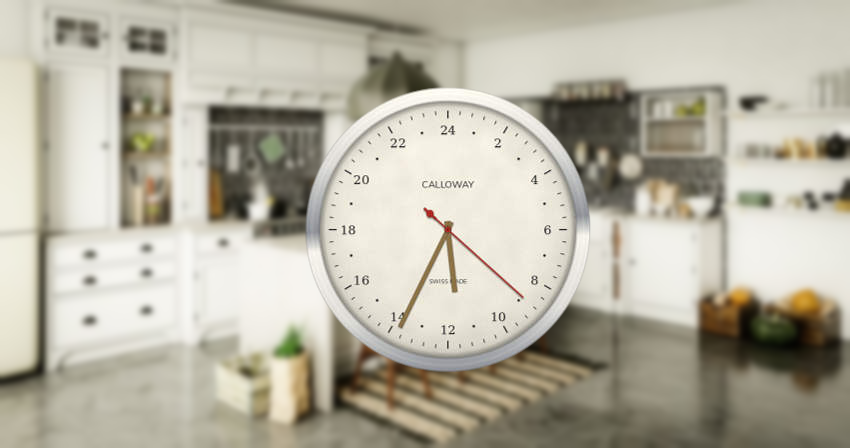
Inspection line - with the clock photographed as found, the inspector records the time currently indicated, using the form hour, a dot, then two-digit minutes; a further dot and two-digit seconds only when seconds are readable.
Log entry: 11.34.22
